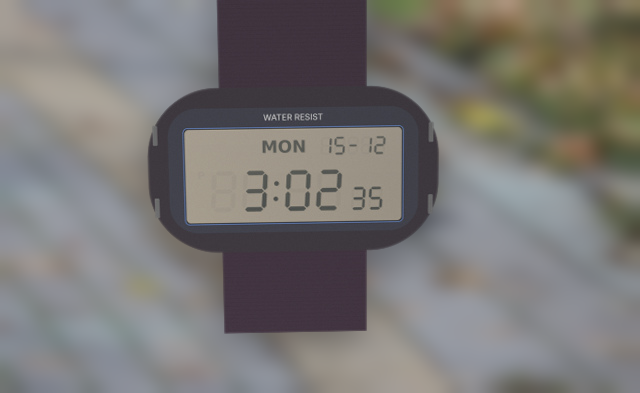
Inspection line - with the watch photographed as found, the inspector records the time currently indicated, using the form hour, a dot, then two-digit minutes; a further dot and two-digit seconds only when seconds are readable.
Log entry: 3.02.35
